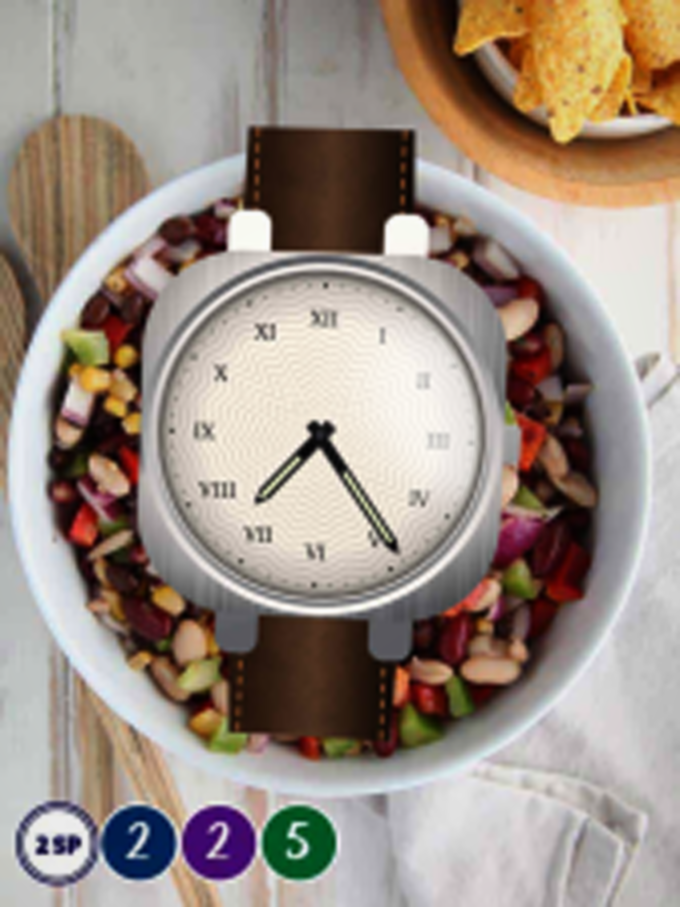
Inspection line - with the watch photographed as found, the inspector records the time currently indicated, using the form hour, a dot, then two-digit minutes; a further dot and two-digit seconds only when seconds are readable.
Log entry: 7.24
